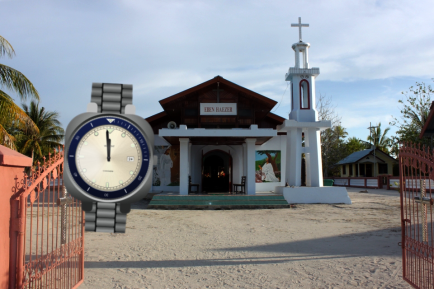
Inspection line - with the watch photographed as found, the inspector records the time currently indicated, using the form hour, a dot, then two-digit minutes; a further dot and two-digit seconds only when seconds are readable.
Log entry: 11.59
